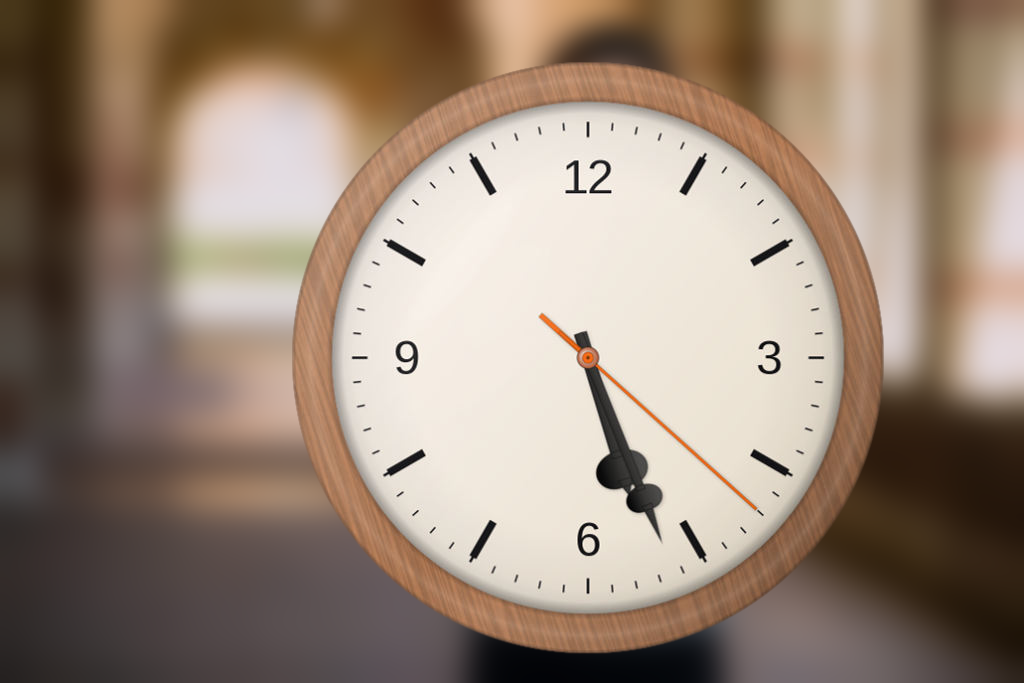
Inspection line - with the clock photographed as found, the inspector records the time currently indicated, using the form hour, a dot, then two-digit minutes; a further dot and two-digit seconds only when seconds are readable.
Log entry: 5.26.22
